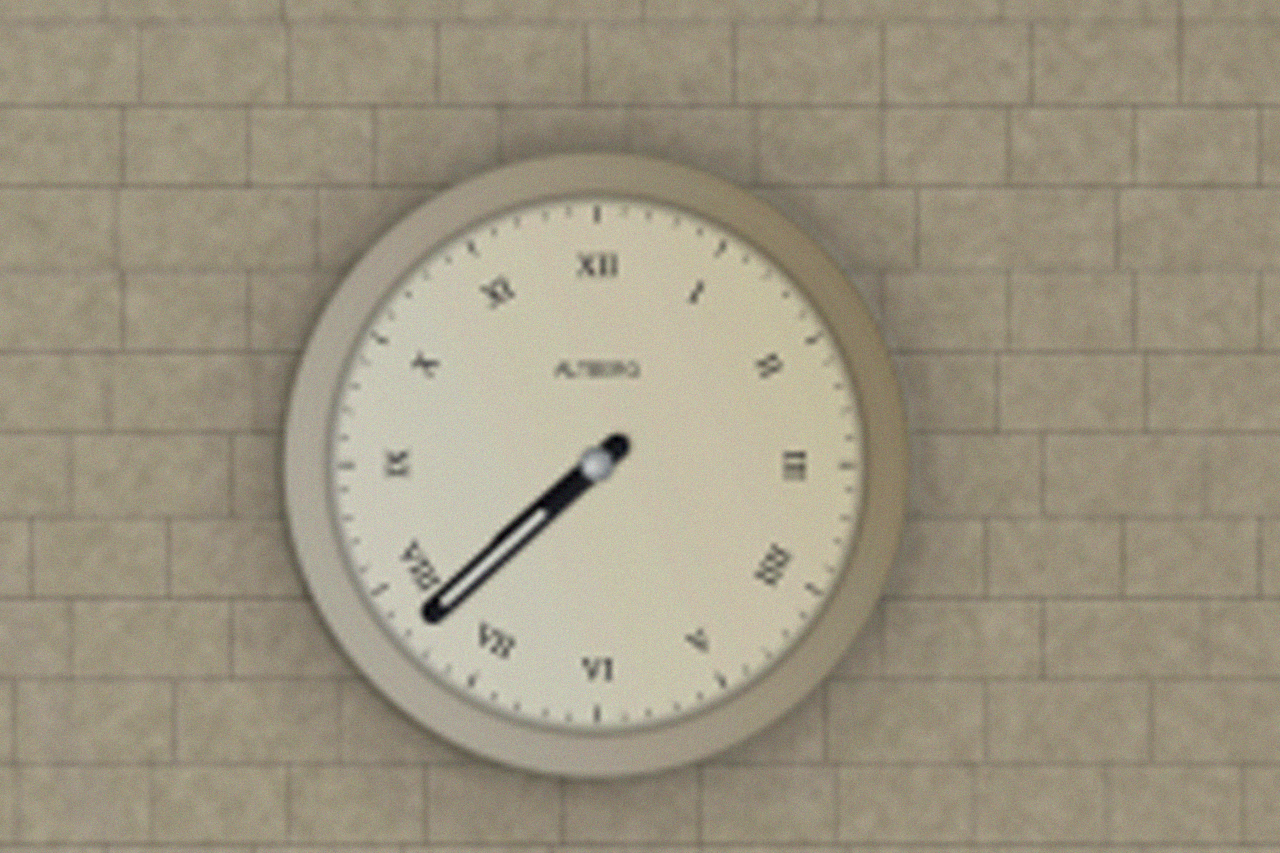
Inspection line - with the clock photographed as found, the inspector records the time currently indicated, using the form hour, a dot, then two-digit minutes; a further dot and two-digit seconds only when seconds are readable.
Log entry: 7.38
